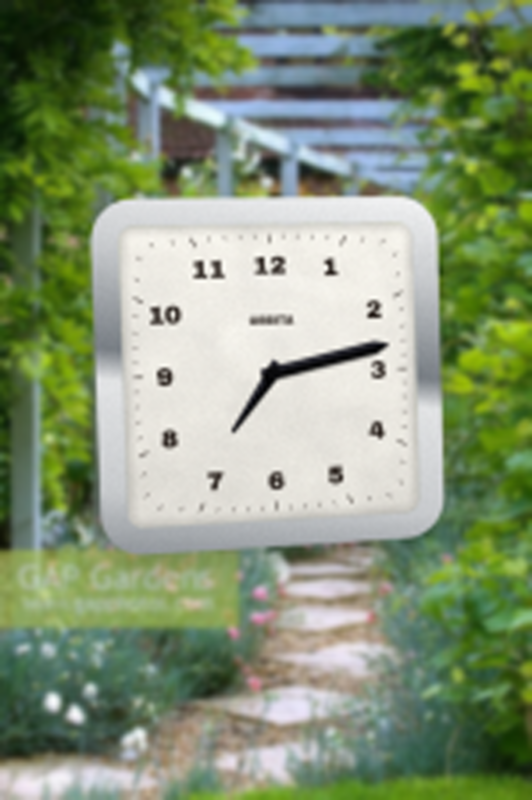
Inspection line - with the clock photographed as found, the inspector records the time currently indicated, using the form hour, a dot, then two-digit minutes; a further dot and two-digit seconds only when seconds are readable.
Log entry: 7.13
